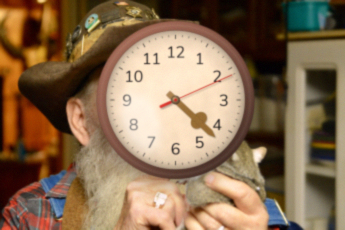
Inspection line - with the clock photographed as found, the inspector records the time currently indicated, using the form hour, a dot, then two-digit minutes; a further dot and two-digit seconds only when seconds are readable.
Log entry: 4.22.11
